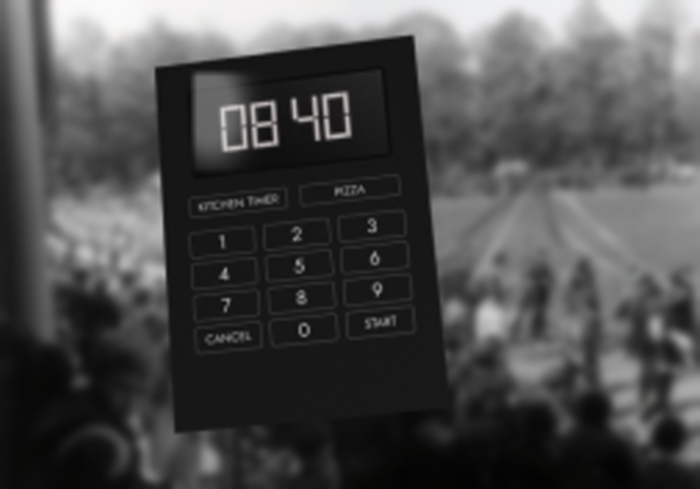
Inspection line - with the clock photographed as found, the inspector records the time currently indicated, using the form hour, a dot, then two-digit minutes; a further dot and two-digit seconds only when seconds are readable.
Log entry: 8.40
